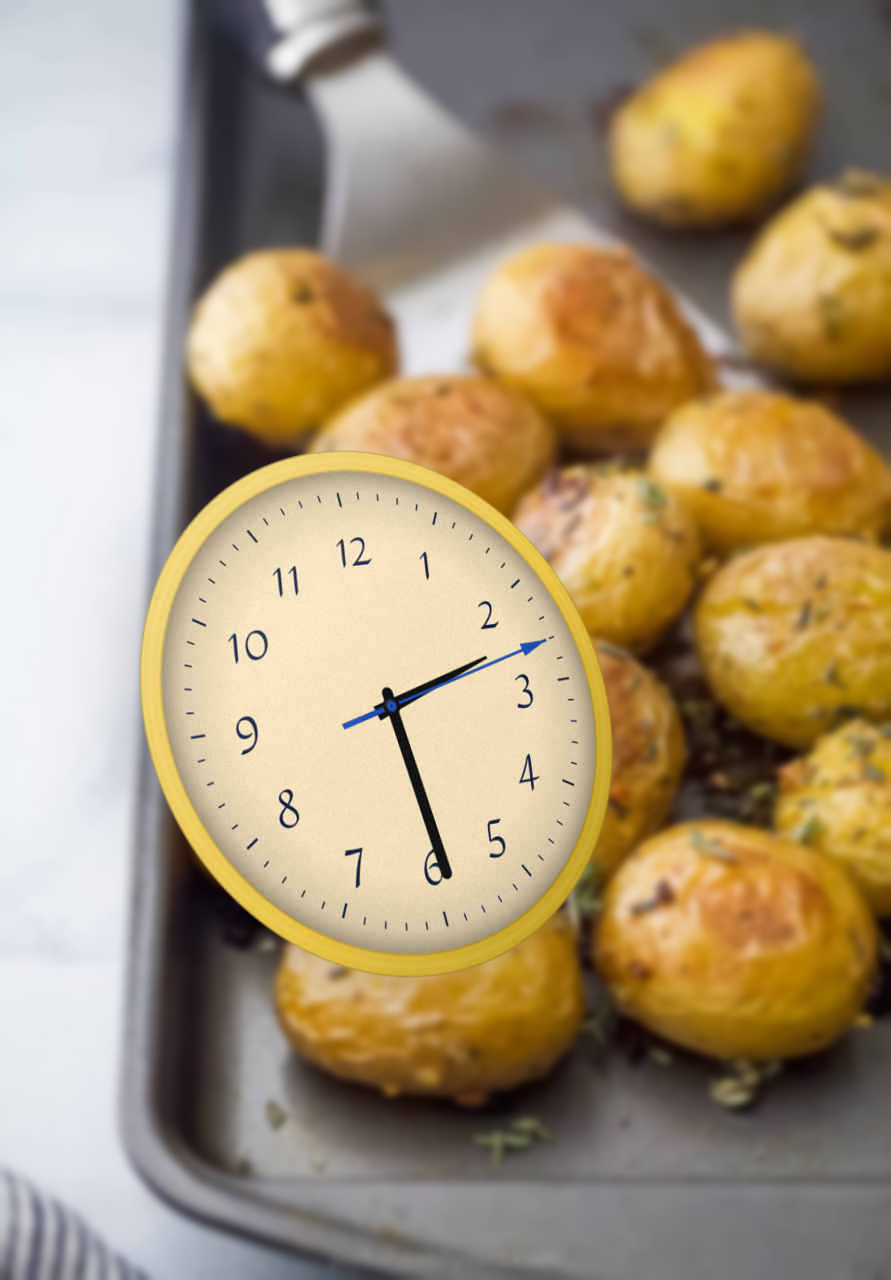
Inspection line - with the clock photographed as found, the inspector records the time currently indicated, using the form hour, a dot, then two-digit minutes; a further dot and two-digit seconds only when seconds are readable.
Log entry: 2.29.13
